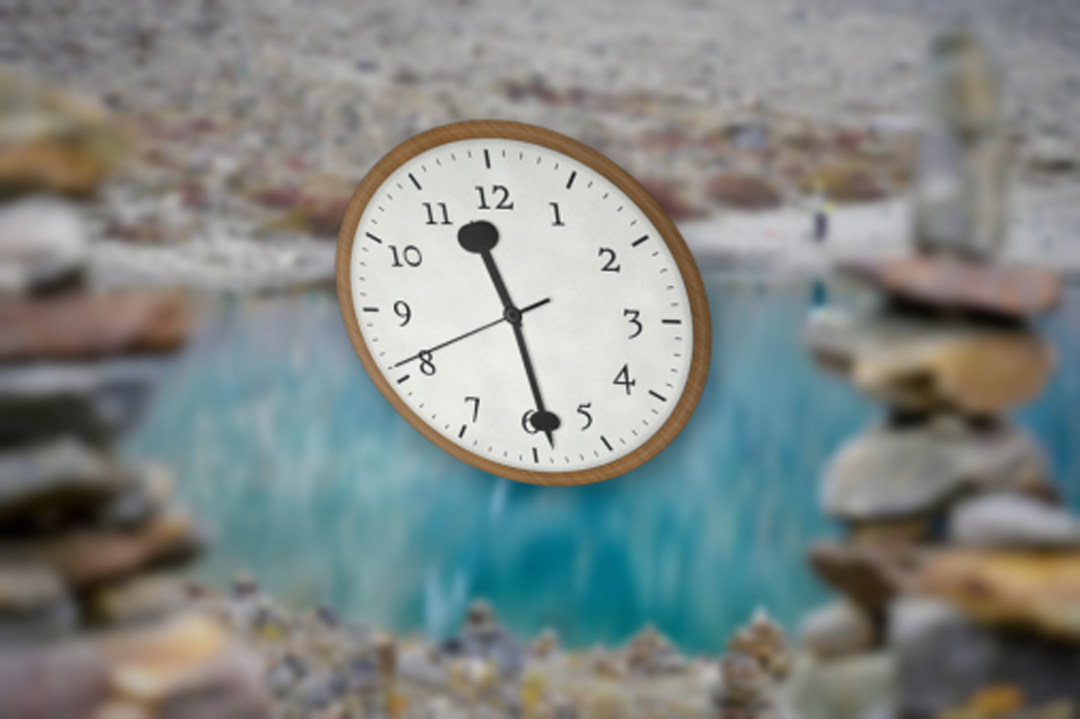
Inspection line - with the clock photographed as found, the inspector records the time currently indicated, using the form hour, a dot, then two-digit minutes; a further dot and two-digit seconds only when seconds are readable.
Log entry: 11.28.41
